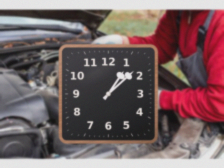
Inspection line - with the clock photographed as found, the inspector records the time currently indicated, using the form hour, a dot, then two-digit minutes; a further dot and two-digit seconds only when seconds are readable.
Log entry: 1.08
